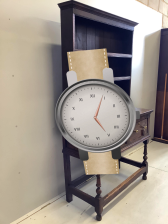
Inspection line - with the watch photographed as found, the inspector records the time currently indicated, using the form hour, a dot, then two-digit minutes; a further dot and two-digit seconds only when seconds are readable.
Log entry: 5.04
